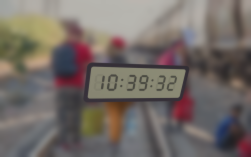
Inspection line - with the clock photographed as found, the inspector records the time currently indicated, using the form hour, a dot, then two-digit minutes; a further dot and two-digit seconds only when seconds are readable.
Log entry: 10.39.32
